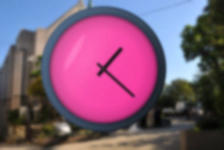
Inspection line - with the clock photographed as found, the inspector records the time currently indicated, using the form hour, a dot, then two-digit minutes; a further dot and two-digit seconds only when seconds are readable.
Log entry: 1.22
